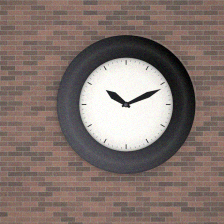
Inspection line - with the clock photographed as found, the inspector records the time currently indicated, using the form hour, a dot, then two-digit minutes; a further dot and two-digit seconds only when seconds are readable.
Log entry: 10.11
